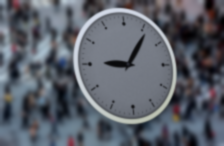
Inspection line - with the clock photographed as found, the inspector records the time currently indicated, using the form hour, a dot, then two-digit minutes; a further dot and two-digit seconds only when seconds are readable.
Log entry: 9.06
